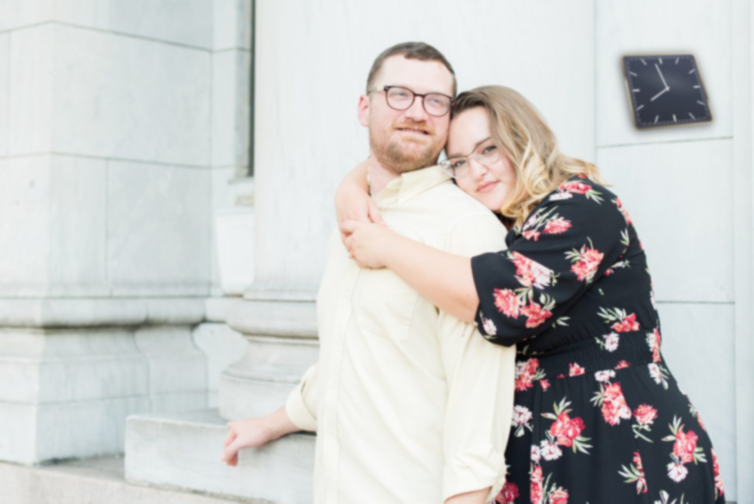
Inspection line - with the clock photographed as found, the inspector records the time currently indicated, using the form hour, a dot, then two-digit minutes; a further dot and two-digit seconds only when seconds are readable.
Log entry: 7.58
